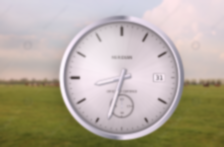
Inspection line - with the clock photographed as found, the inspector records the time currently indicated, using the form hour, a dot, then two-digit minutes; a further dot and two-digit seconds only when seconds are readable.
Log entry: 8.33
